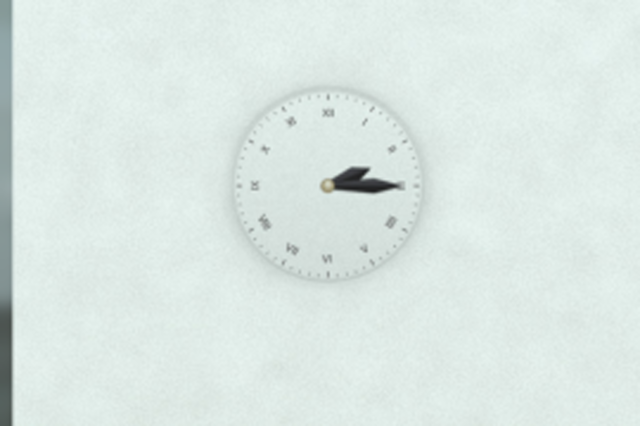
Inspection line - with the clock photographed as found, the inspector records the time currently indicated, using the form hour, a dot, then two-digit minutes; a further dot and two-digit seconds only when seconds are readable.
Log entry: 2.15
